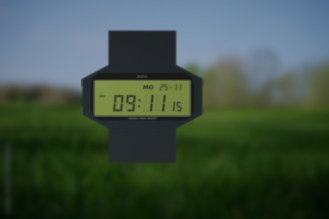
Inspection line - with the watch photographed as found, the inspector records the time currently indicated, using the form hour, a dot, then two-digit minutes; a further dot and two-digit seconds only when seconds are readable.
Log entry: 9.11.15
